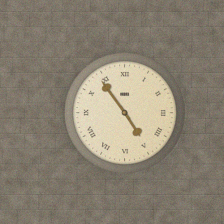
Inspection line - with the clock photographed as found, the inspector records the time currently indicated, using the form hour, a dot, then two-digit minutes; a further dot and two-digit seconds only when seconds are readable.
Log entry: 4.54
